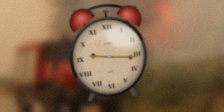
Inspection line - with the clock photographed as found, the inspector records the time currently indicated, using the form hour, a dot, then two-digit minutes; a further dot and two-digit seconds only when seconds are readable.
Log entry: 9.16
